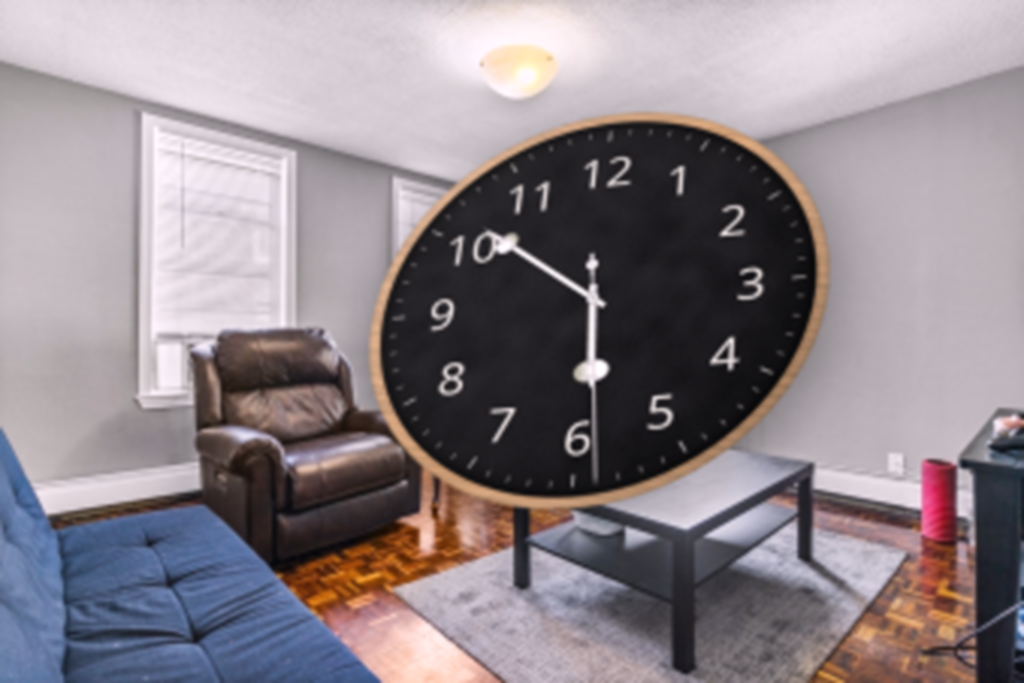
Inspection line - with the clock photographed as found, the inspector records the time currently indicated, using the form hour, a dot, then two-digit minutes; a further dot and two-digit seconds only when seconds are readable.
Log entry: 5.51.29
